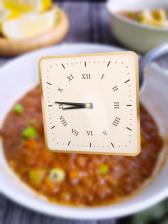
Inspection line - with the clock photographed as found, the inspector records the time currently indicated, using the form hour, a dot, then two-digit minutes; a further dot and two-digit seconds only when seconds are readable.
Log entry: 8.46
